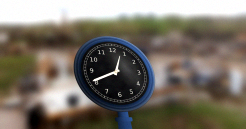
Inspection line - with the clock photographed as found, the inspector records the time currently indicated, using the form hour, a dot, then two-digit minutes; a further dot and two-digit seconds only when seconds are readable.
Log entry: 12.41
